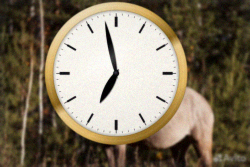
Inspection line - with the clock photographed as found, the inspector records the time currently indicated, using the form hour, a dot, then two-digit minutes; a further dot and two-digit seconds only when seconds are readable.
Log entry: 6.58
